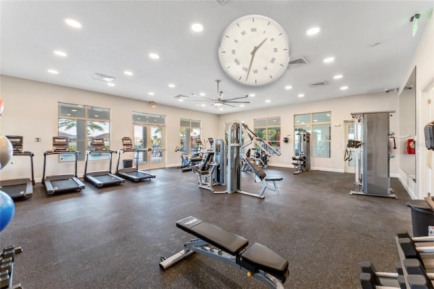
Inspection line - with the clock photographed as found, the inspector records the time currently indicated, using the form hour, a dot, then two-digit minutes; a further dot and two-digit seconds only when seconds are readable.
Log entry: 1.33
